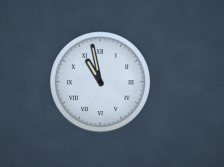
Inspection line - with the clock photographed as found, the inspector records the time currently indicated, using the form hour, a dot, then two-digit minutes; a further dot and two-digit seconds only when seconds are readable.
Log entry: 10.58
